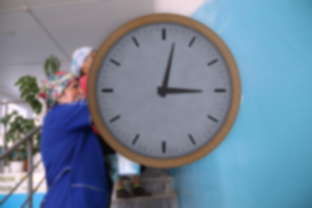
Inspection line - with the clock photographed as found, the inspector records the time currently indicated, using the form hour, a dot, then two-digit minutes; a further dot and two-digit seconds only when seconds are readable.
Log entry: 3.02
